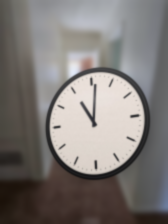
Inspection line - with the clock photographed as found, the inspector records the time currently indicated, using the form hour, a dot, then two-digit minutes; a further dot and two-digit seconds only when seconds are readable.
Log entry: 11.01
